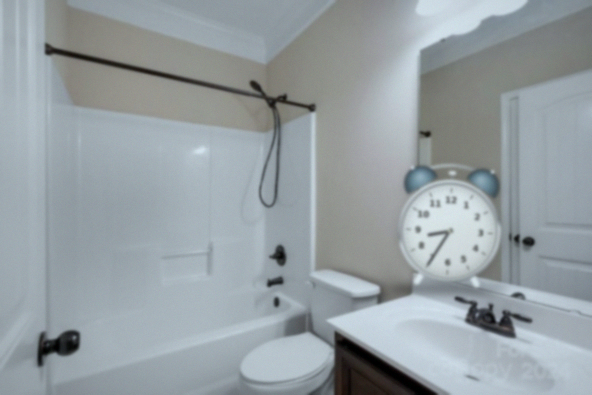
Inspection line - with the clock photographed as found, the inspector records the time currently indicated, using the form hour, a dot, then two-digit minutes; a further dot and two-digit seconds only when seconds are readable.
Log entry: 8.35
